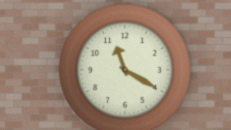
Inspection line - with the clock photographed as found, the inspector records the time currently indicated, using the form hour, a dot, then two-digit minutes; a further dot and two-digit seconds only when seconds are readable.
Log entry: 11.20
